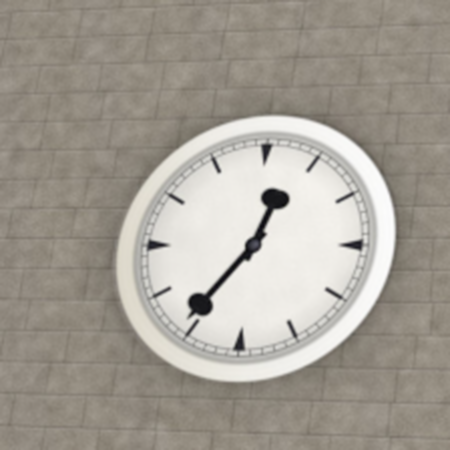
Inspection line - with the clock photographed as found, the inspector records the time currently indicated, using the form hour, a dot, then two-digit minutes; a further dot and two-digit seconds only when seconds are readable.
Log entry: 12.36
